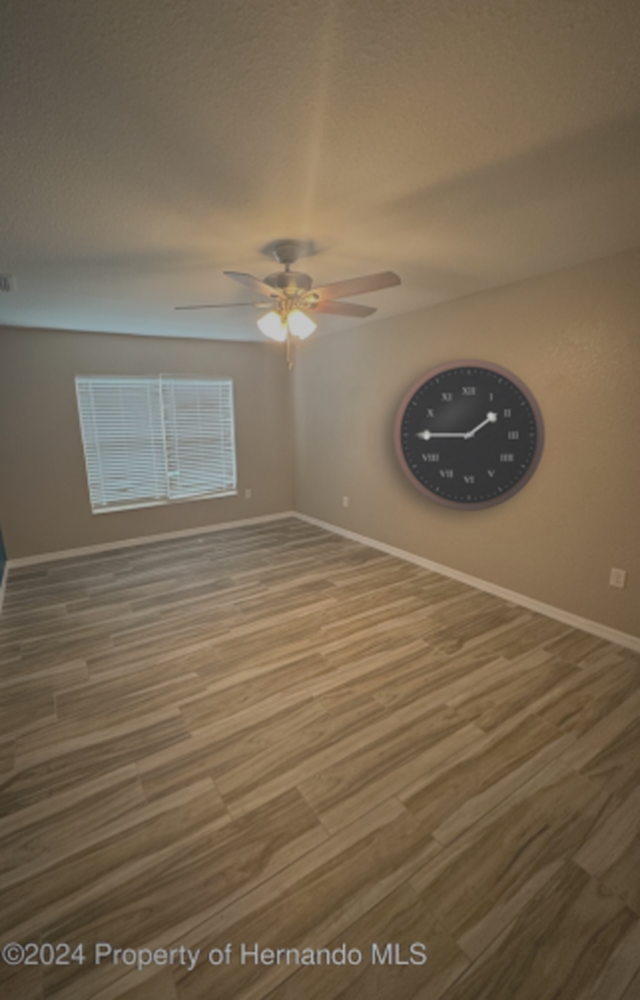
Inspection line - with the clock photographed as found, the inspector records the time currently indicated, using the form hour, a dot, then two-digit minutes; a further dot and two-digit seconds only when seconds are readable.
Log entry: 1.45
